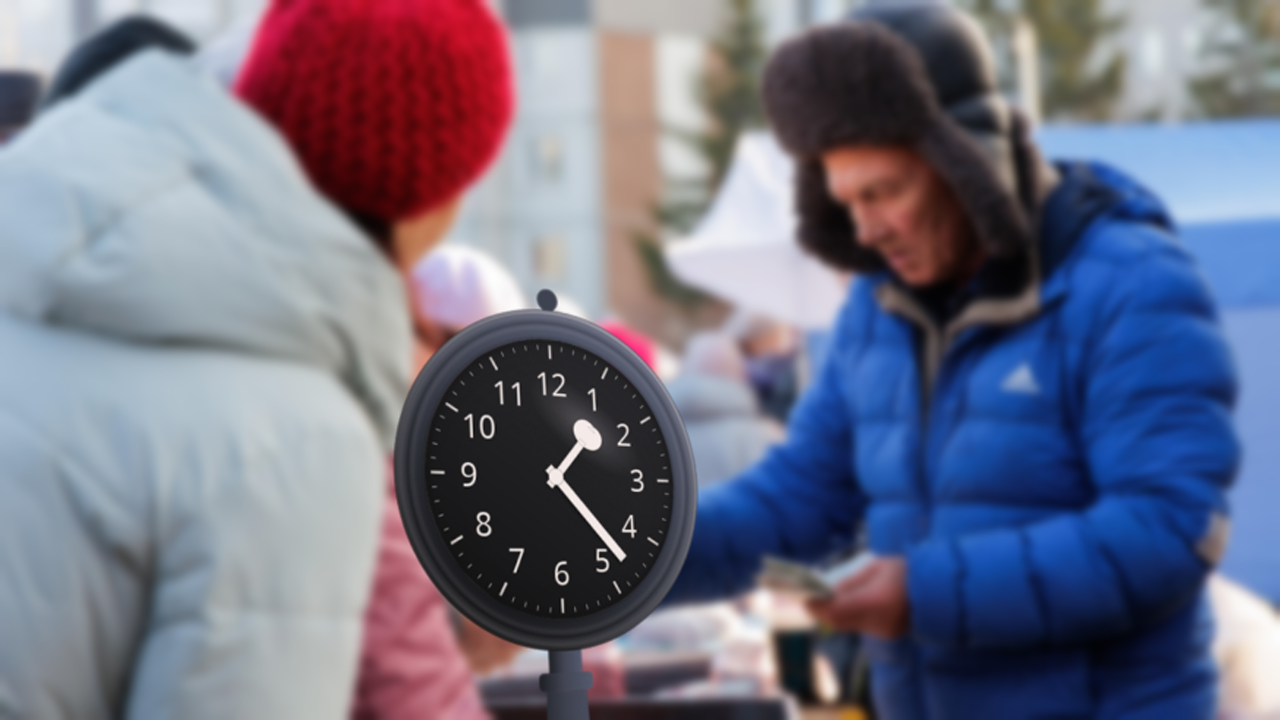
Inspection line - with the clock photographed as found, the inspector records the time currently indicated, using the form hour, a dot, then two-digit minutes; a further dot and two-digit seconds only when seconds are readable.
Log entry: 1.23
